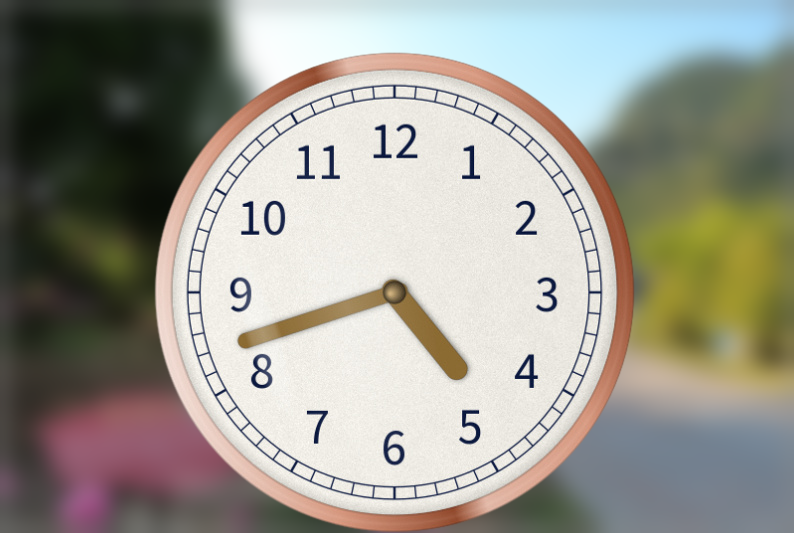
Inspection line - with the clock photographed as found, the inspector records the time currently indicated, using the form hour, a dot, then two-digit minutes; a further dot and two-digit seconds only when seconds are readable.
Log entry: 4.42
